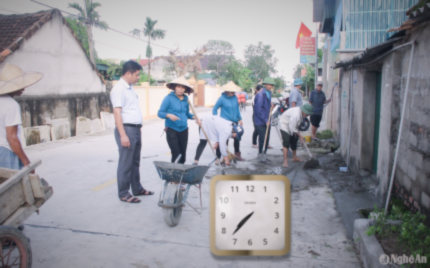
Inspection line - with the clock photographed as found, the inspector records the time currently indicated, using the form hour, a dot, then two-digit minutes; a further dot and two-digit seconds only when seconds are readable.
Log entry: 7.37
